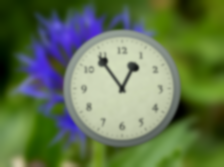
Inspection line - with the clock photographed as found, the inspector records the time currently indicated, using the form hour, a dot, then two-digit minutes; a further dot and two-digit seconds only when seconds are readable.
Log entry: 12.54
